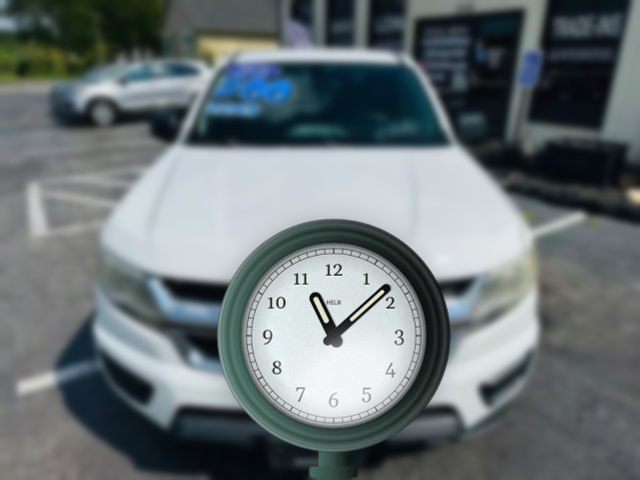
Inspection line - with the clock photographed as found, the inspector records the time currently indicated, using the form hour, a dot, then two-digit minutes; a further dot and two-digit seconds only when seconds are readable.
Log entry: 11.08
